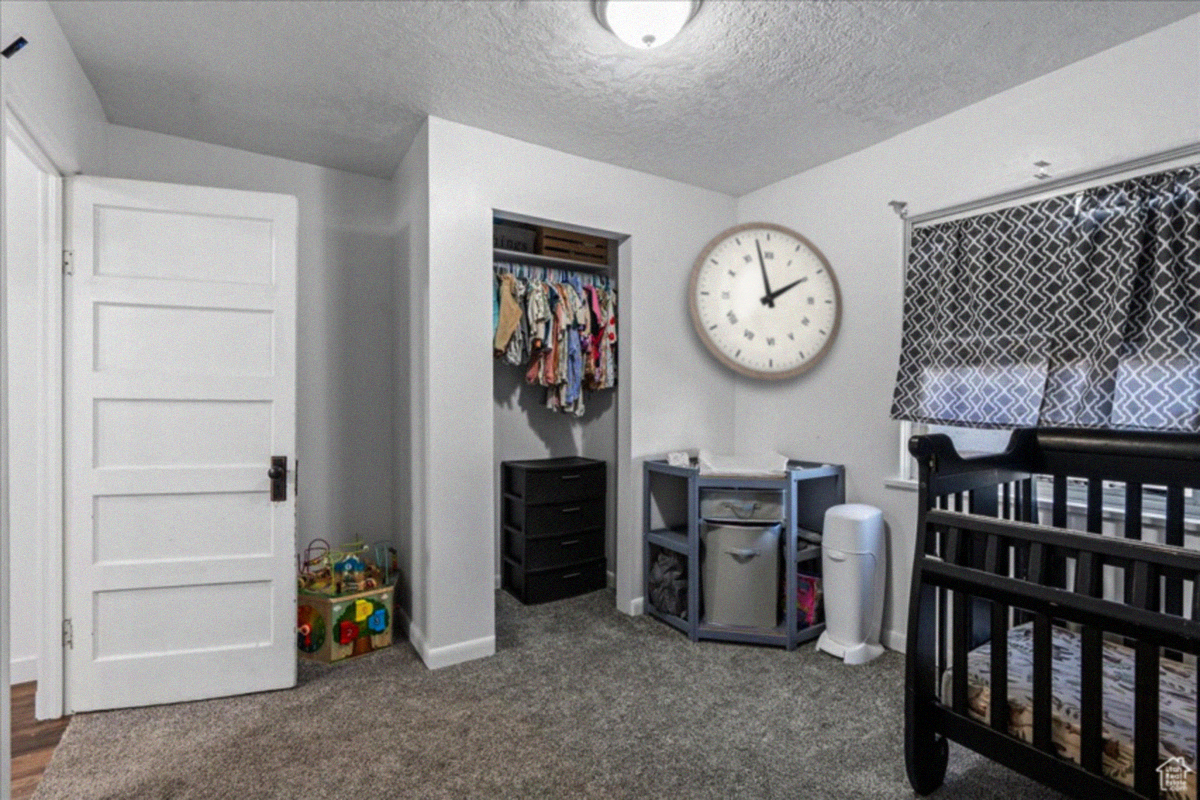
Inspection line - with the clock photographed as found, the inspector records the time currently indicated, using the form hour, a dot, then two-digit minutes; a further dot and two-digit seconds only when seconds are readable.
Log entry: 1.58
